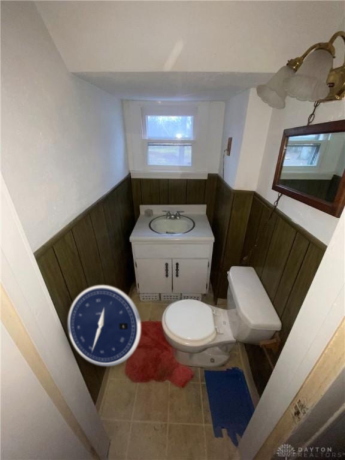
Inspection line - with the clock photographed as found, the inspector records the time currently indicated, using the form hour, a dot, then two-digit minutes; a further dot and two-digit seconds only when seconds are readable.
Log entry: 12.34
